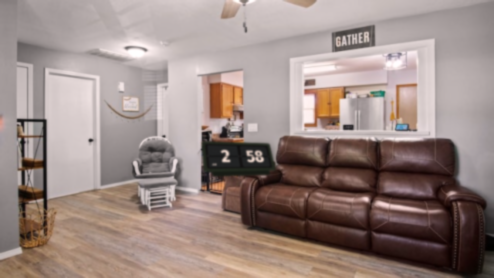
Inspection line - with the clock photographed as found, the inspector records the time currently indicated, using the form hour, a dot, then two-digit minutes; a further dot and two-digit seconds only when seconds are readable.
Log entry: 2.58
